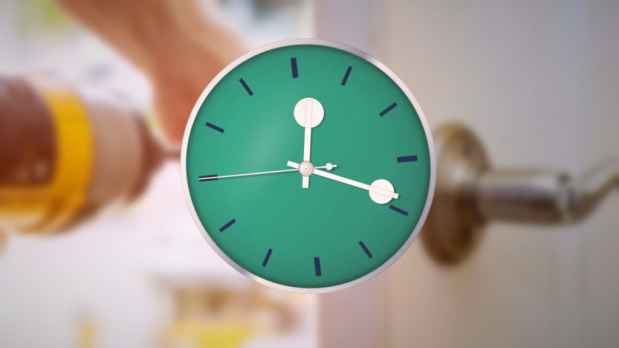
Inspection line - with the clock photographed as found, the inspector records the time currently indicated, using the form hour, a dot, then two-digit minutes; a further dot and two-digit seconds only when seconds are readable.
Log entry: 12.18.45
